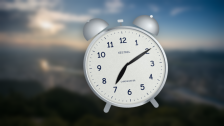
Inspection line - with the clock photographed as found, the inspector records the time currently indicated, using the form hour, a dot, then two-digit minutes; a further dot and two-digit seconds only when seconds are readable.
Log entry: 7.10
